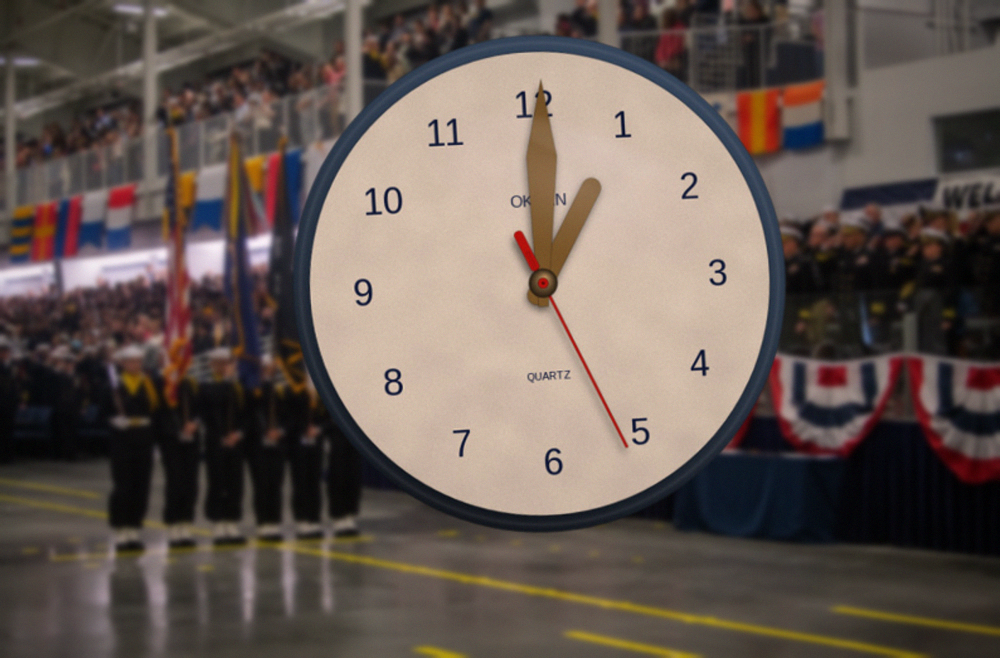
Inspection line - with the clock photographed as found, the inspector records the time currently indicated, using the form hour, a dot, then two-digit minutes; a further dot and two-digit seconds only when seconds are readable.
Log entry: 1.00.26
